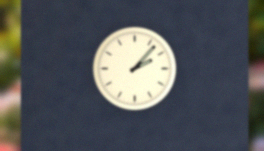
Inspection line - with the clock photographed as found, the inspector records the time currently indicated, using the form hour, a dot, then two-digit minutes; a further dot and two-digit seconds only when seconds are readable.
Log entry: 2.07
